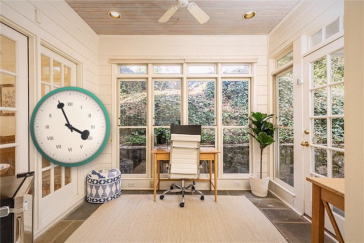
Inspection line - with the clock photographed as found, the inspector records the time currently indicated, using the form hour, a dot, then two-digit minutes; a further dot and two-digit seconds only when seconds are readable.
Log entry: 3.56
